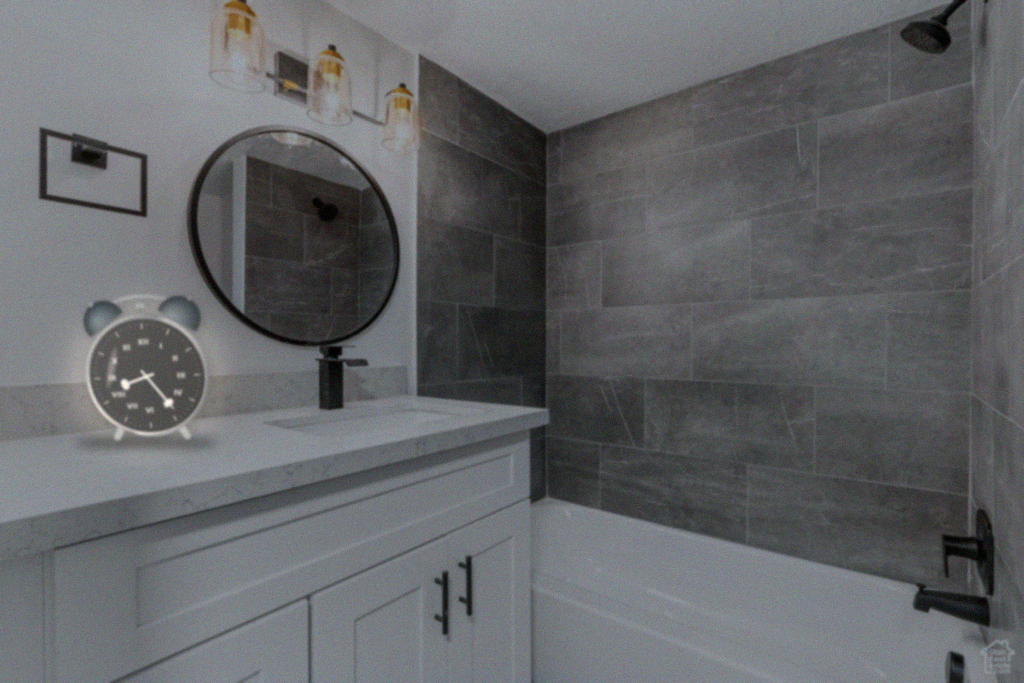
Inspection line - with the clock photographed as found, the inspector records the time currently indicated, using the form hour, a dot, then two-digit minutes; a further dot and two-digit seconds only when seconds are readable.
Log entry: 8.24
